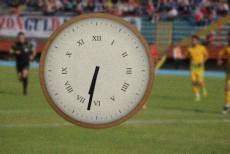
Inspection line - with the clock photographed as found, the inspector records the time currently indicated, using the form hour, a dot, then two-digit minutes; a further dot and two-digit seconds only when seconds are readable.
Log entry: 6.32
